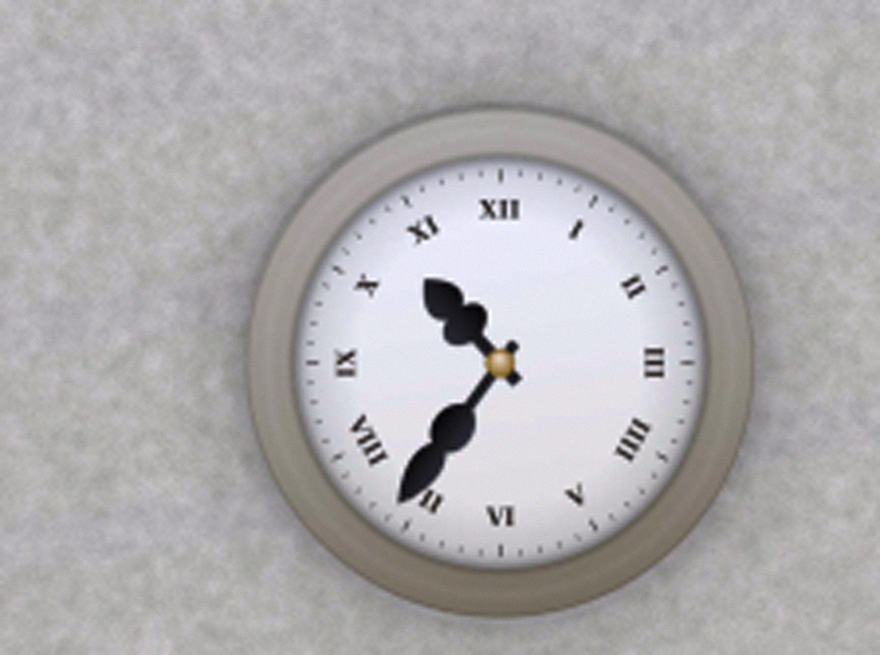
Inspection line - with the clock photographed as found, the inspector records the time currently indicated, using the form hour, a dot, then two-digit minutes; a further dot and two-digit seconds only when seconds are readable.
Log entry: 10.36
